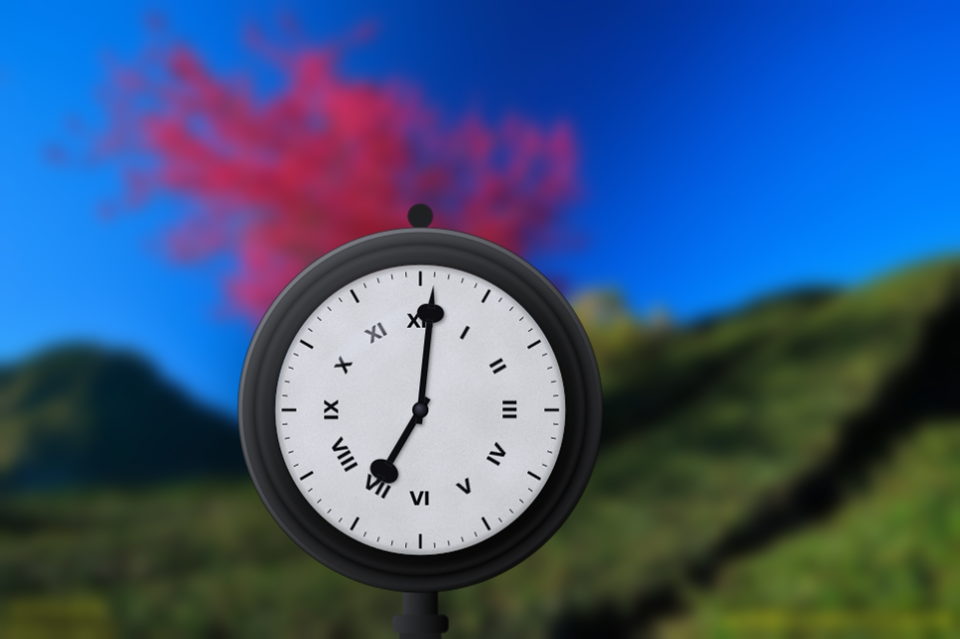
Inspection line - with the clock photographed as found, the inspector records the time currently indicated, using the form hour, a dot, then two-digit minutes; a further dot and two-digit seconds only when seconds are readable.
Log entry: 7.01
